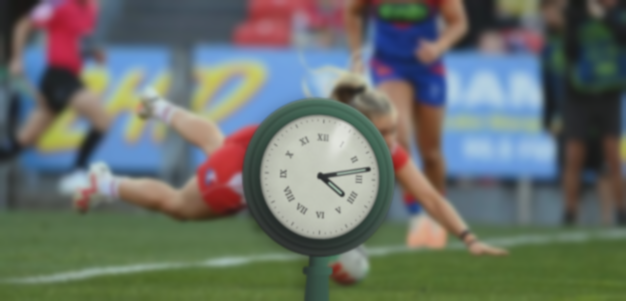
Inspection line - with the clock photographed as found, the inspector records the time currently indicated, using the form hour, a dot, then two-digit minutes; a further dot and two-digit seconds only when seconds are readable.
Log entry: 4.13
